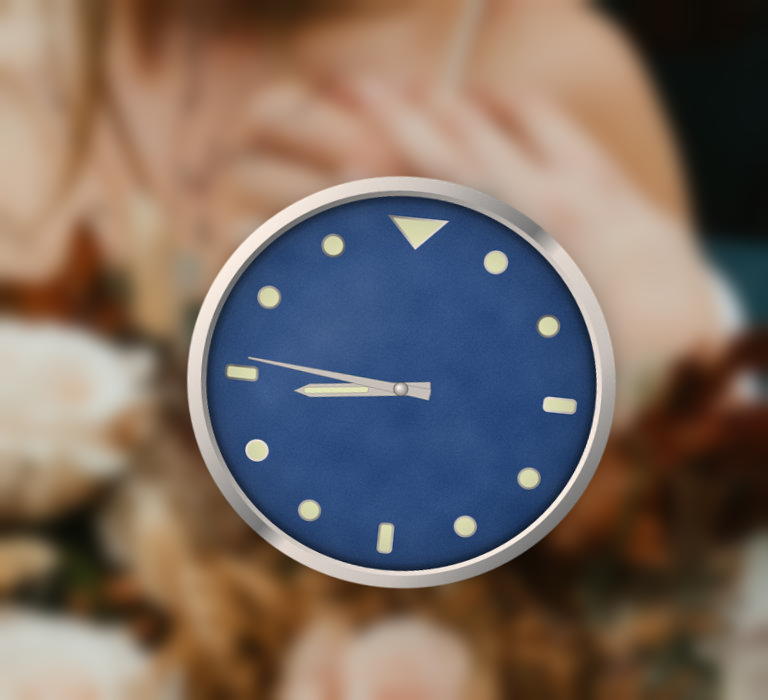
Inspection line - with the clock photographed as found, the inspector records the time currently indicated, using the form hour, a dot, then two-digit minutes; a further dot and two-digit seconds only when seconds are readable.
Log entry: 8.46
